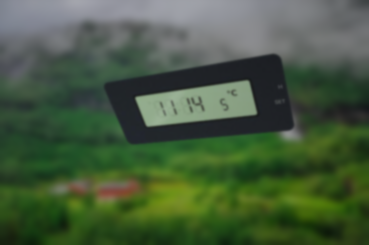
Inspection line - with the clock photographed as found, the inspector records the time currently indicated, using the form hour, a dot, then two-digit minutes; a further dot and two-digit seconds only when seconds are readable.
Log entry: 11.14
